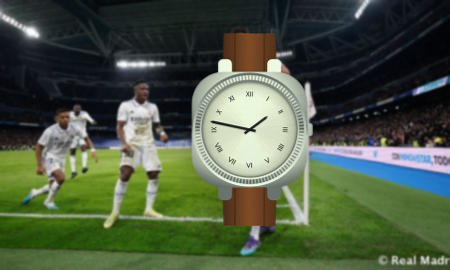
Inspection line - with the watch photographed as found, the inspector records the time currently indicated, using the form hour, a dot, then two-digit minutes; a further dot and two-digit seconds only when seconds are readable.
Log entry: 1.47
